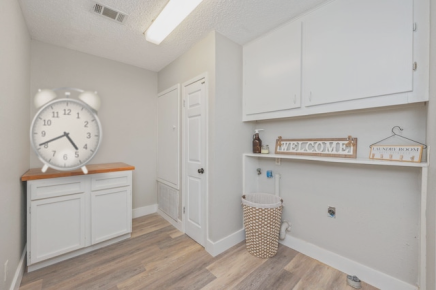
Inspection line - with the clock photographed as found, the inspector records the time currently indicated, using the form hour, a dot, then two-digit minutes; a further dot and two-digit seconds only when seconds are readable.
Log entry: 4.41
